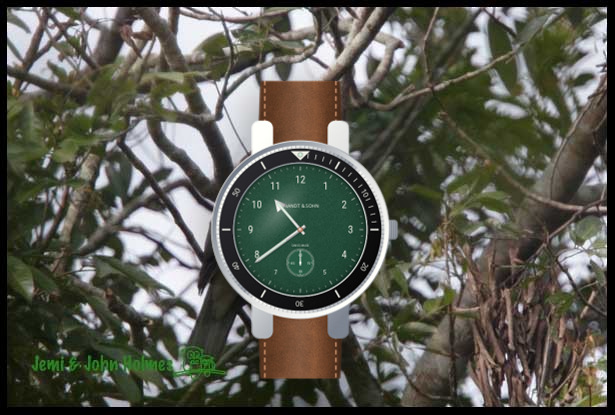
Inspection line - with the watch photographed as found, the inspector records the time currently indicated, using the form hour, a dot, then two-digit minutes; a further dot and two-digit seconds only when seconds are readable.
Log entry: 10.39
